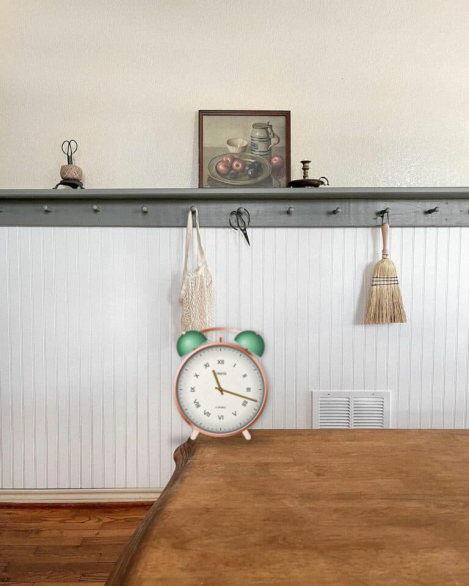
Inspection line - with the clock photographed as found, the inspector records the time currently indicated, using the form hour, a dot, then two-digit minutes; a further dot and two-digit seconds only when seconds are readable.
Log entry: 11.18
